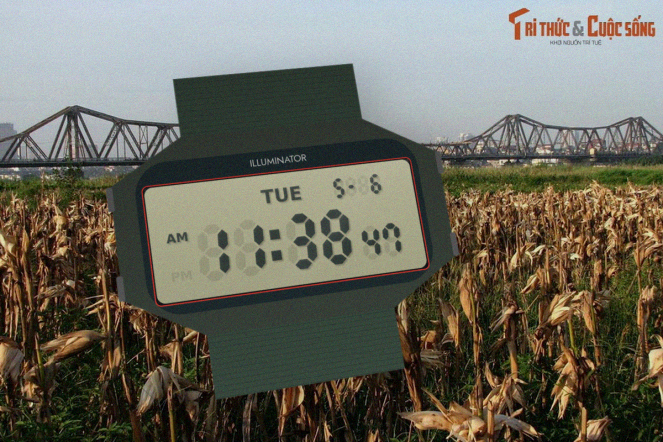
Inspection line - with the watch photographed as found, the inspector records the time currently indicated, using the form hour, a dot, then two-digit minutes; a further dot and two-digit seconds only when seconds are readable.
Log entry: 11.38.47
